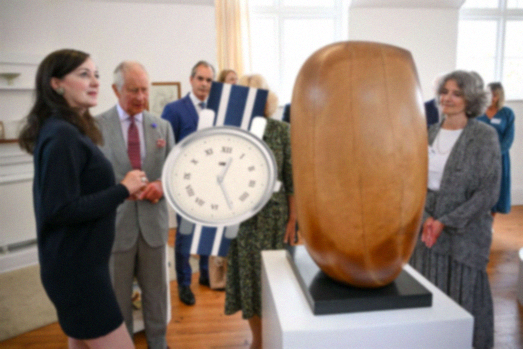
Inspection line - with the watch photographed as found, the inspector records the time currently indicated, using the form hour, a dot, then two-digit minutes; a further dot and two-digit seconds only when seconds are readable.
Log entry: 12.25
